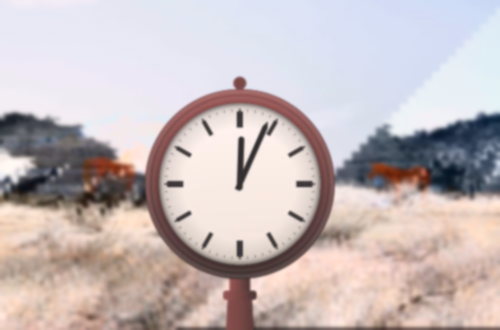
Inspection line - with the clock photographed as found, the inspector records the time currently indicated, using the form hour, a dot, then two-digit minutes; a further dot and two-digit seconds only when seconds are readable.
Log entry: 12.04
